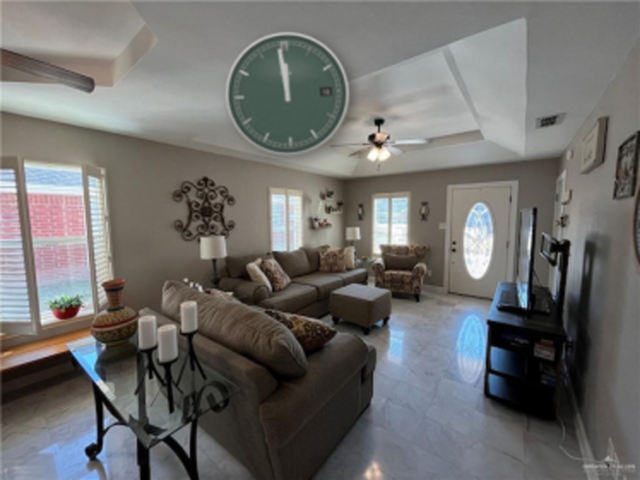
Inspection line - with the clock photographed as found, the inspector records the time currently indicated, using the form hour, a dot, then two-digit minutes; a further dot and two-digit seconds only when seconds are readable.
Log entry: 11.59
